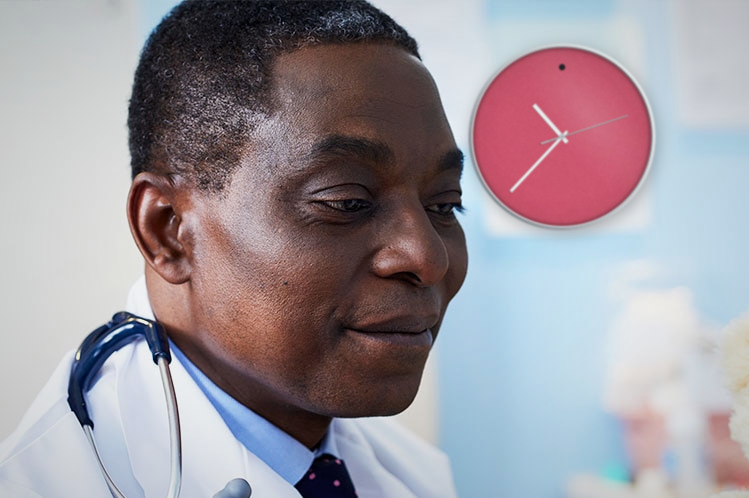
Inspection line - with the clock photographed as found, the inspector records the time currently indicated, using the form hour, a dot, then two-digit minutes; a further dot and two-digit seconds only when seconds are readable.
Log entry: 10.37.12
